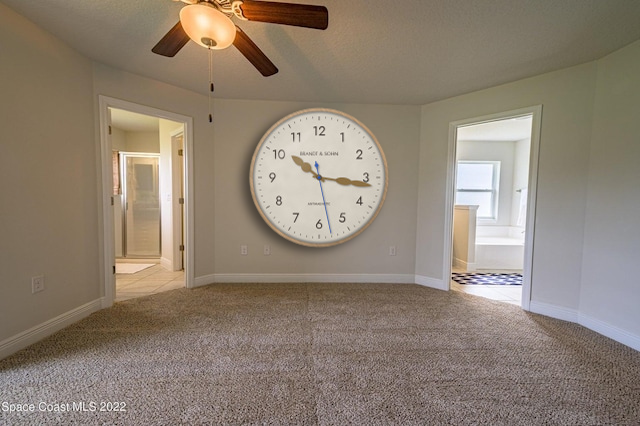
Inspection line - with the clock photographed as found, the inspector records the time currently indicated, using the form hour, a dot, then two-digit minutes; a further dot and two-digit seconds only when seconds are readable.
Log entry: 10.16.28
